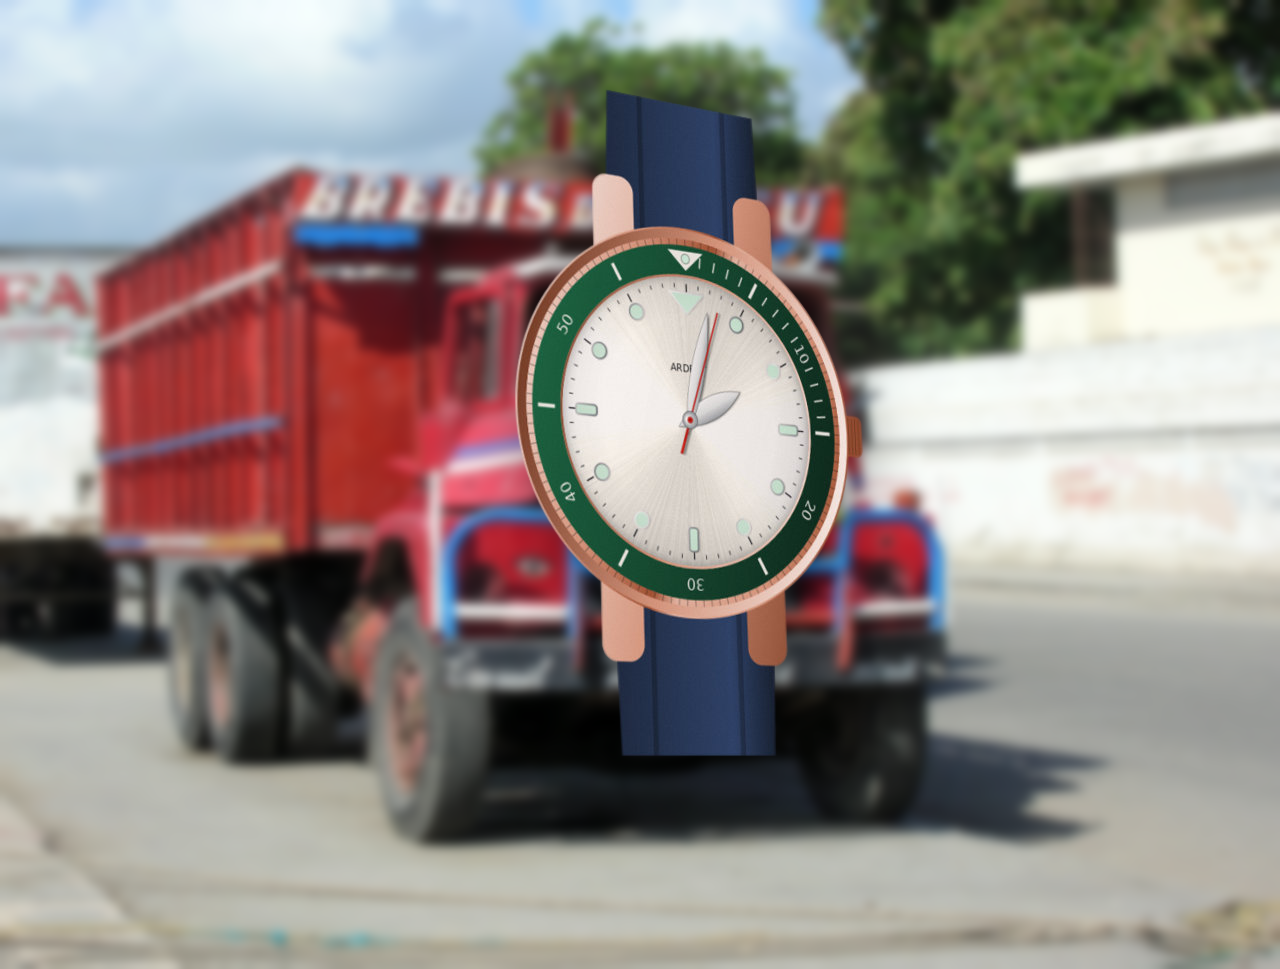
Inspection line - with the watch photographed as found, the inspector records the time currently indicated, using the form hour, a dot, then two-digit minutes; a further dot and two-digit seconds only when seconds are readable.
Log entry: 2.02.03
